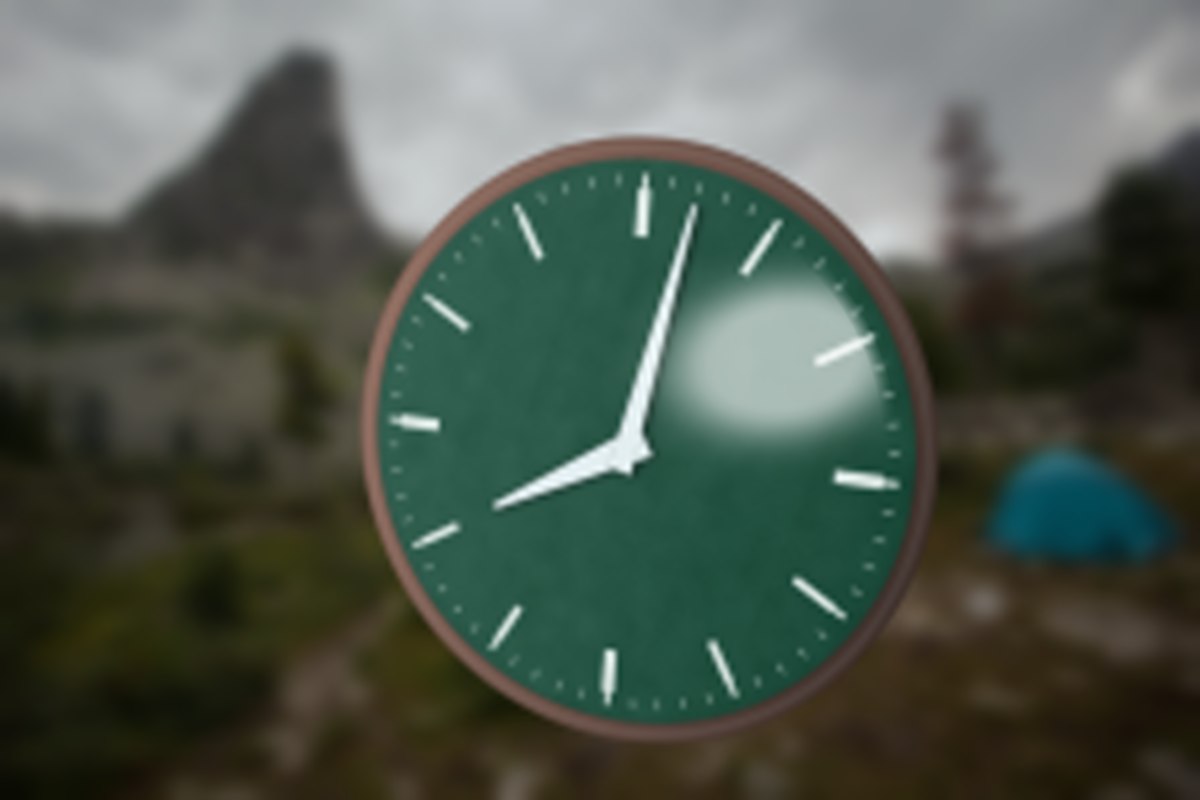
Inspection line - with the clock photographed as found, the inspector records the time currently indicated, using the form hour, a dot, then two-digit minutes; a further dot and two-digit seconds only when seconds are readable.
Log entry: 8.02
